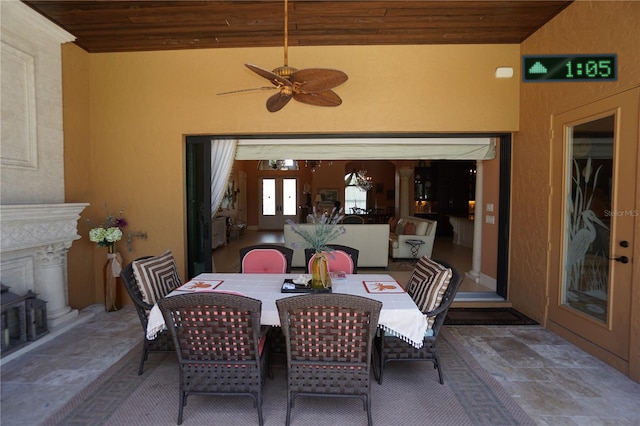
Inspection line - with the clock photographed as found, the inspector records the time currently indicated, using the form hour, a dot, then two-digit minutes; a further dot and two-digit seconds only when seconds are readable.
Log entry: 1.05
